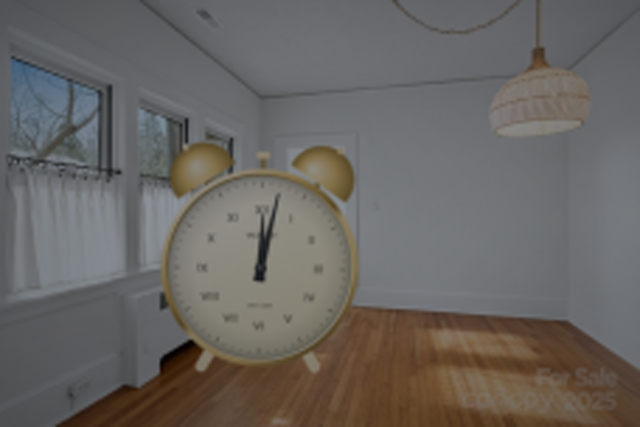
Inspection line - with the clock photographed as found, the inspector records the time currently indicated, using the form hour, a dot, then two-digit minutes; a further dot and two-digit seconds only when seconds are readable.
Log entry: 12.02
